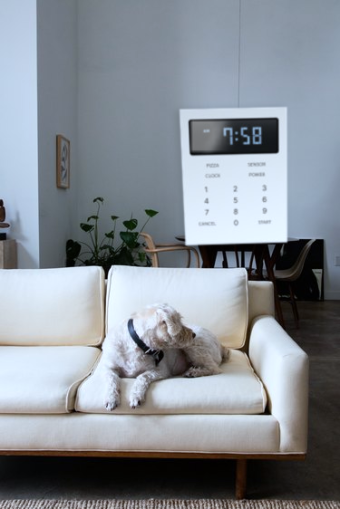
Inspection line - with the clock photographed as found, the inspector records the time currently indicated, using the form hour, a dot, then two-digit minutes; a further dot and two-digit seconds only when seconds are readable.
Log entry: 7.58
